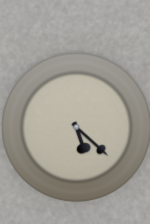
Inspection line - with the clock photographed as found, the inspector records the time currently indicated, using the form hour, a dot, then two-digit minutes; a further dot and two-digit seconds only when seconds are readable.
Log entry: 5.22
